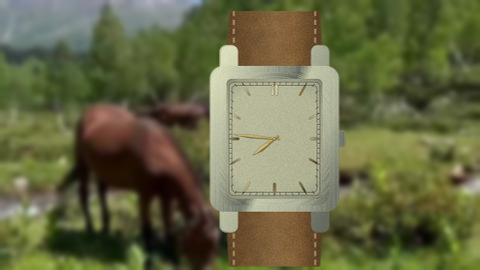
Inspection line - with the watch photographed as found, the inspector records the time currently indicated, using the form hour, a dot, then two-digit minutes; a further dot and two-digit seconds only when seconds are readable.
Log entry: 7.46
